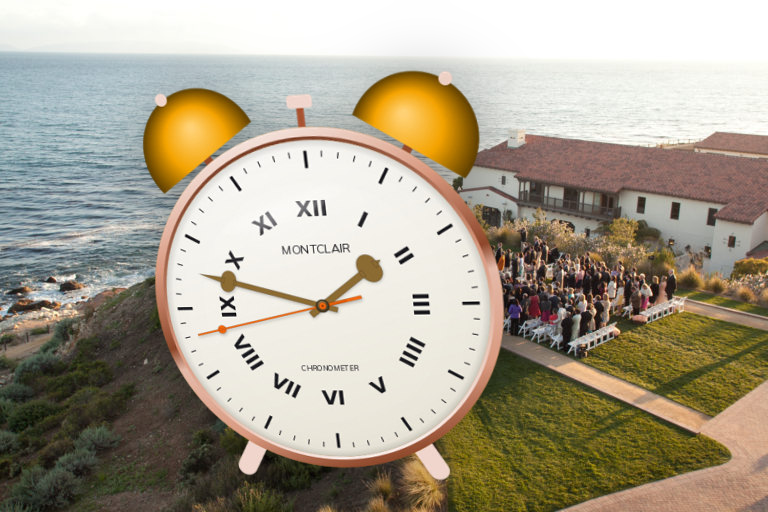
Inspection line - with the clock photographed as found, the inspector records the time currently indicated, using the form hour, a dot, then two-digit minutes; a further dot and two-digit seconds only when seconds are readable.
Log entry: 1.47.43
